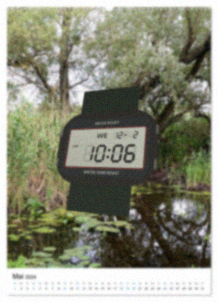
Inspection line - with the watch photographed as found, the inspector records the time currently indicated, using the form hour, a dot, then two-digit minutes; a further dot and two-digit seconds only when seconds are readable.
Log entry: 10.06
